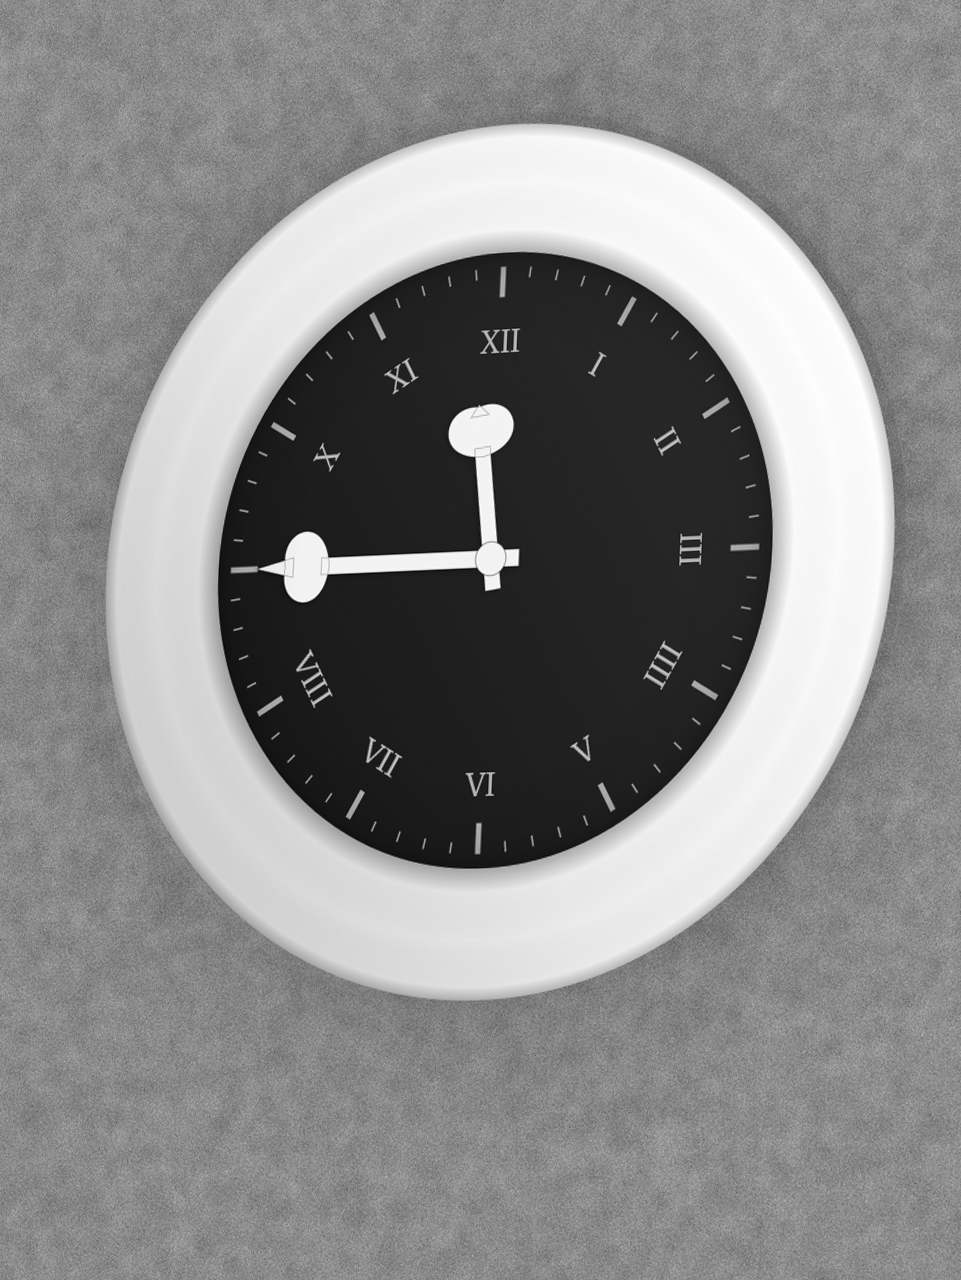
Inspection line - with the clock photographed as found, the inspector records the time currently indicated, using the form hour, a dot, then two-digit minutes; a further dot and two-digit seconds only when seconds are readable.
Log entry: 11.45
